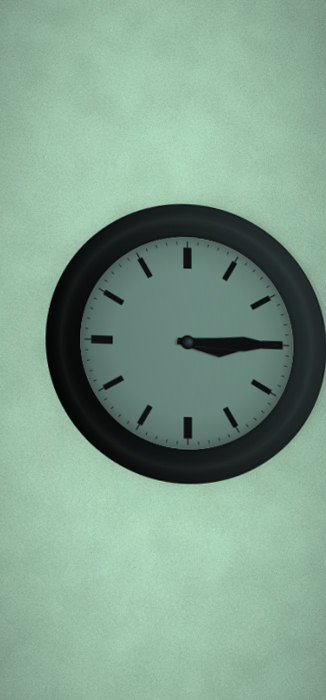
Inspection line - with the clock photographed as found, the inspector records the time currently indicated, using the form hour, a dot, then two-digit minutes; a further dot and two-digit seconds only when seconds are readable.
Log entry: 3.15
